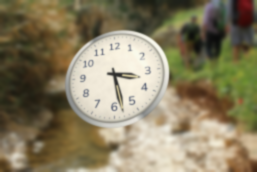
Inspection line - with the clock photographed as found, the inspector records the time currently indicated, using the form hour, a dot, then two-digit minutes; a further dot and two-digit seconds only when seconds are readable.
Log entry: 3.28
